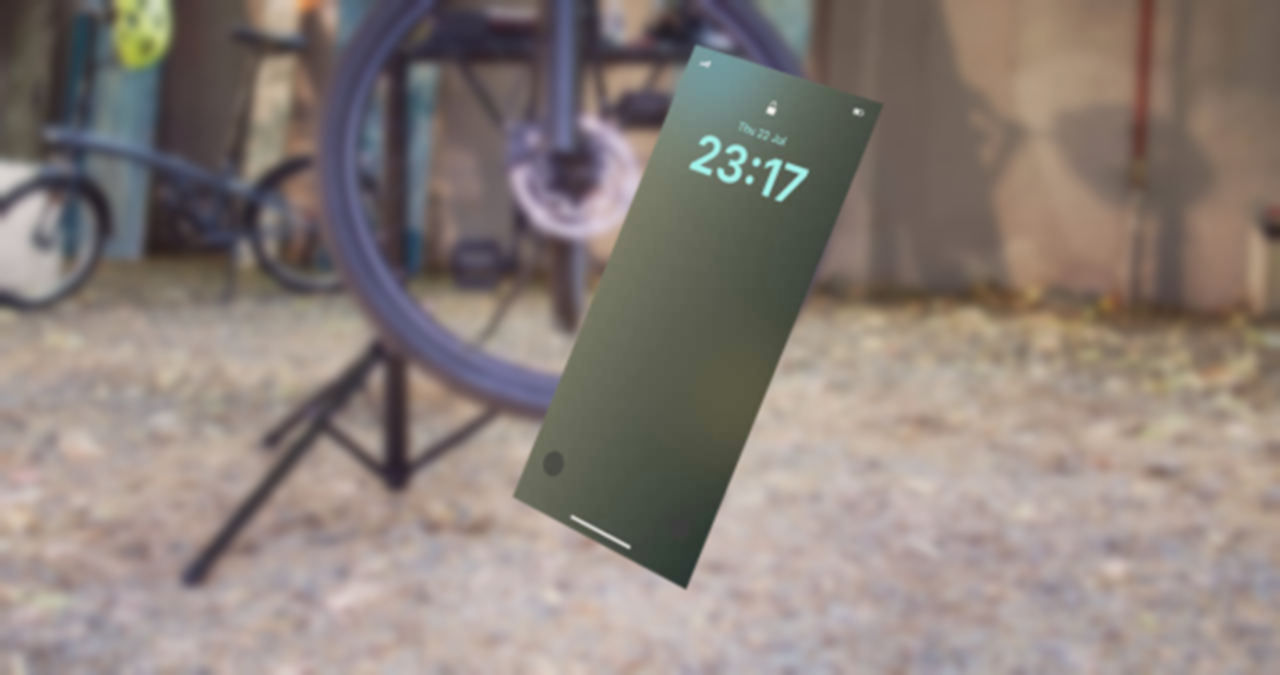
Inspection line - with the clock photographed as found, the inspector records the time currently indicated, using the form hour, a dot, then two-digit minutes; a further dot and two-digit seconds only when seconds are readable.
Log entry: 23.17
